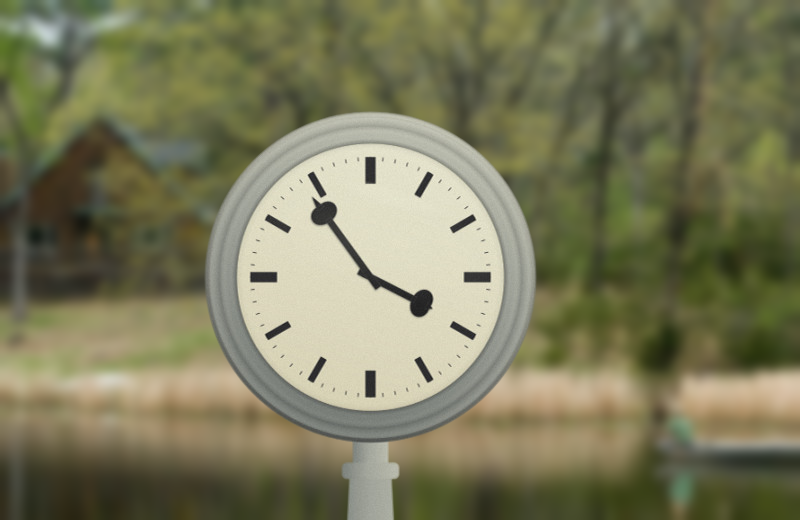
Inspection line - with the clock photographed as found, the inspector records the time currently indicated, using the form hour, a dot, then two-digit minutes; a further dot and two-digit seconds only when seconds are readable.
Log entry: 3.54
